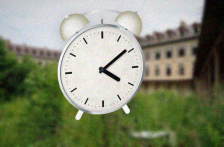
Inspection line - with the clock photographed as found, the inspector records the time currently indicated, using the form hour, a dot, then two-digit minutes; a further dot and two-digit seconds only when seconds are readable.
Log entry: 4.09
